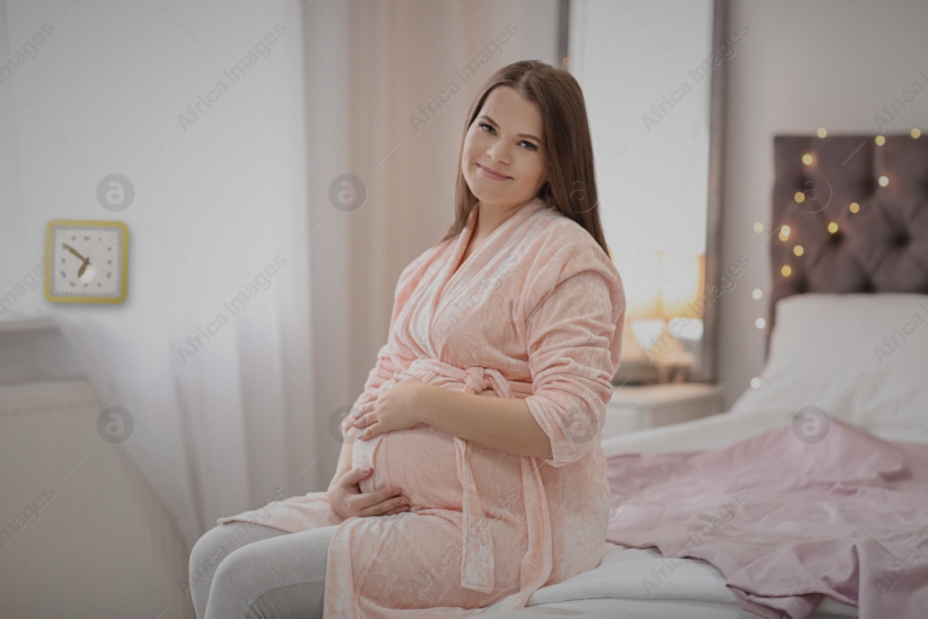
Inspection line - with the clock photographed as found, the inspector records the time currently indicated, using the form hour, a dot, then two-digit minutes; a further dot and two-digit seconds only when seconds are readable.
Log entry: 6.51
